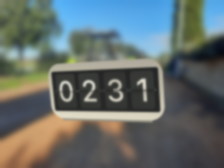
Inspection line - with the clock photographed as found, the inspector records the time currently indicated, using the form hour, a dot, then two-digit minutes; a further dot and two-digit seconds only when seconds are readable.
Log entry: 2.31
